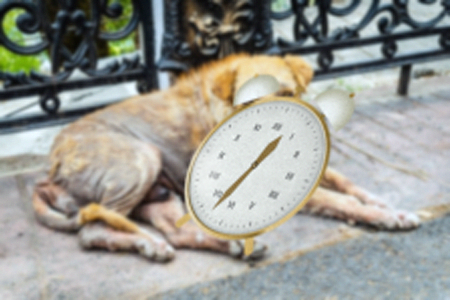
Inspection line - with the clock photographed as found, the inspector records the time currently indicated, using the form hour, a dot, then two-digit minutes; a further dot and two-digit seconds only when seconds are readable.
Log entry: 12.33
